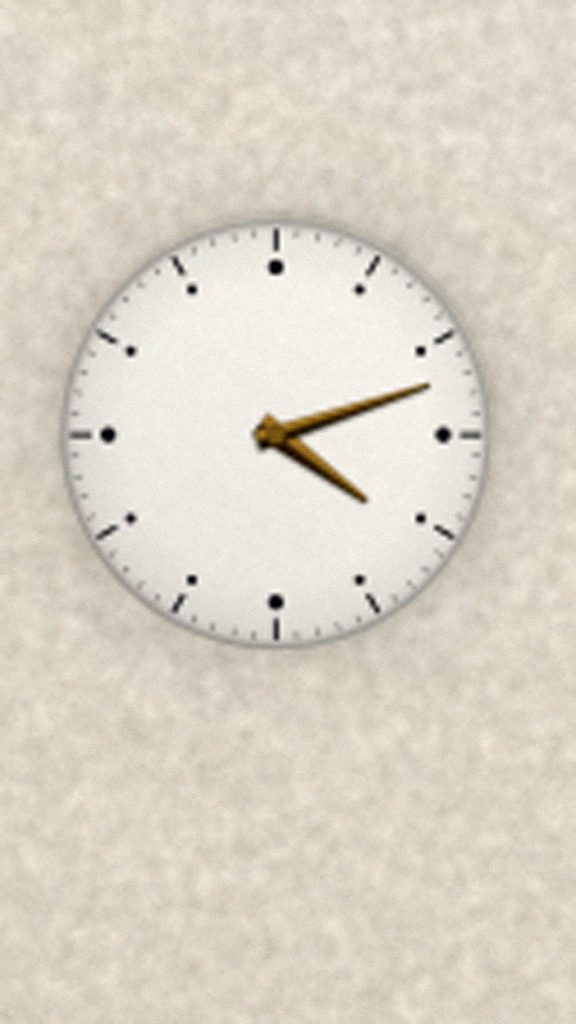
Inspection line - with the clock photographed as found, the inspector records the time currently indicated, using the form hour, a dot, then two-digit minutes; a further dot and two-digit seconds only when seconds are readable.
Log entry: 4.12
